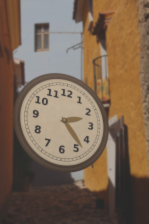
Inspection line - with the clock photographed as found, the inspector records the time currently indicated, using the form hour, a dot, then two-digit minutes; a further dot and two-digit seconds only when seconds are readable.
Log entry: 2.23
